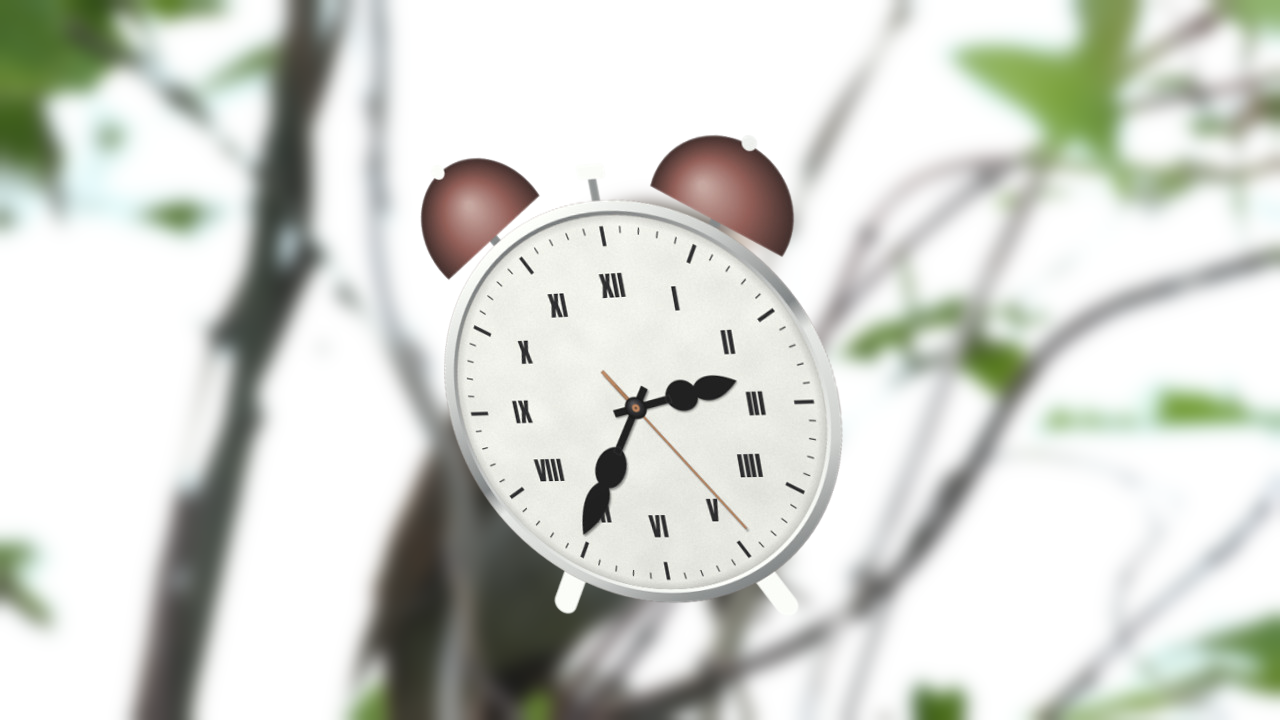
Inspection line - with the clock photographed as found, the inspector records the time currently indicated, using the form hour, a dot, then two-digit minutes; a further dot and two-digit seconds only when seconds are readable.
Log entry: 2.35.24
